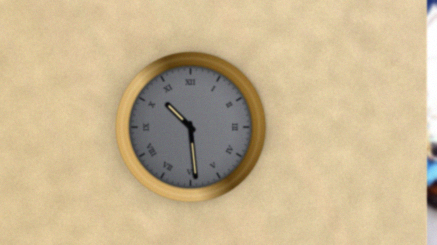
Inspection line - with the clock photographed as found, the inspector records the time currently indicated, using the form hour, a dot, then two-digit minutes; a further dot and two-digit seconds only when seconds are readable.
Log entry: 10.29
